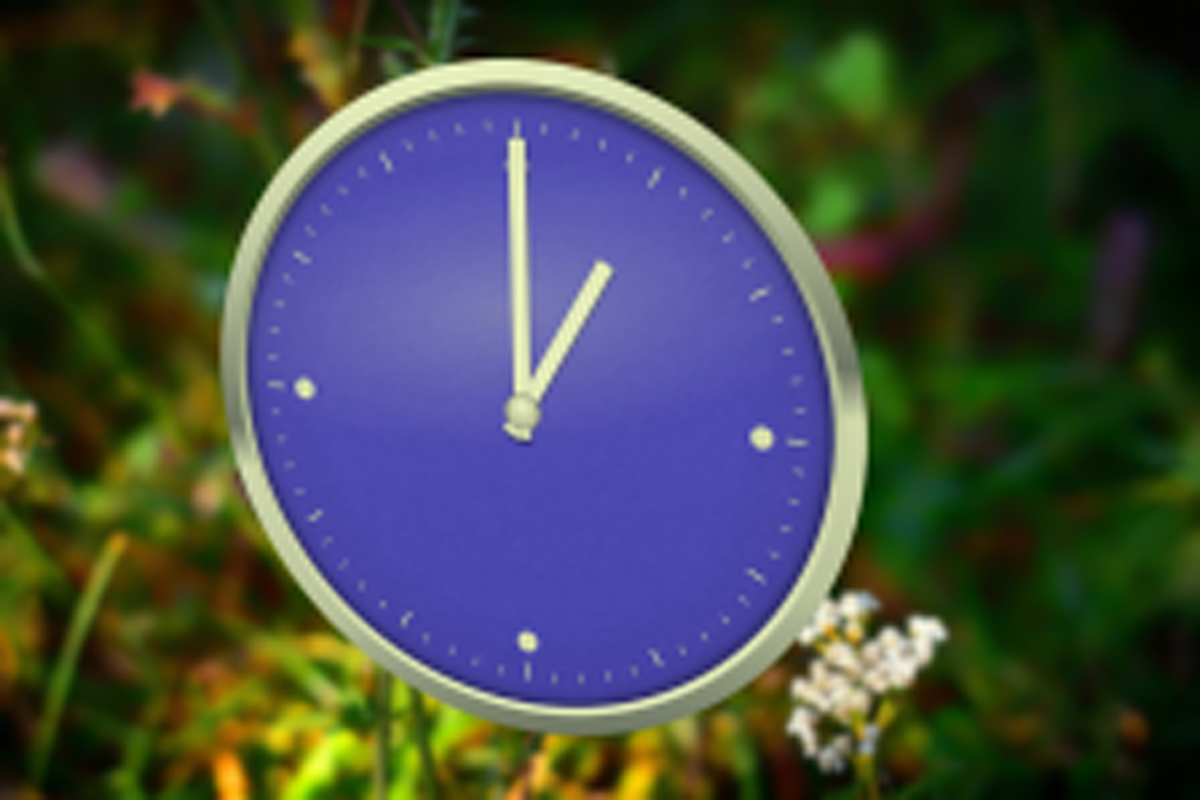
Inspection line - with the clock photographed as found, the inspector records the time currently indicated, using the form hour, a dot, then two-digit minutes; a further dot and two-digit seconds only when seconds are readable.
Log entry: 1.00
